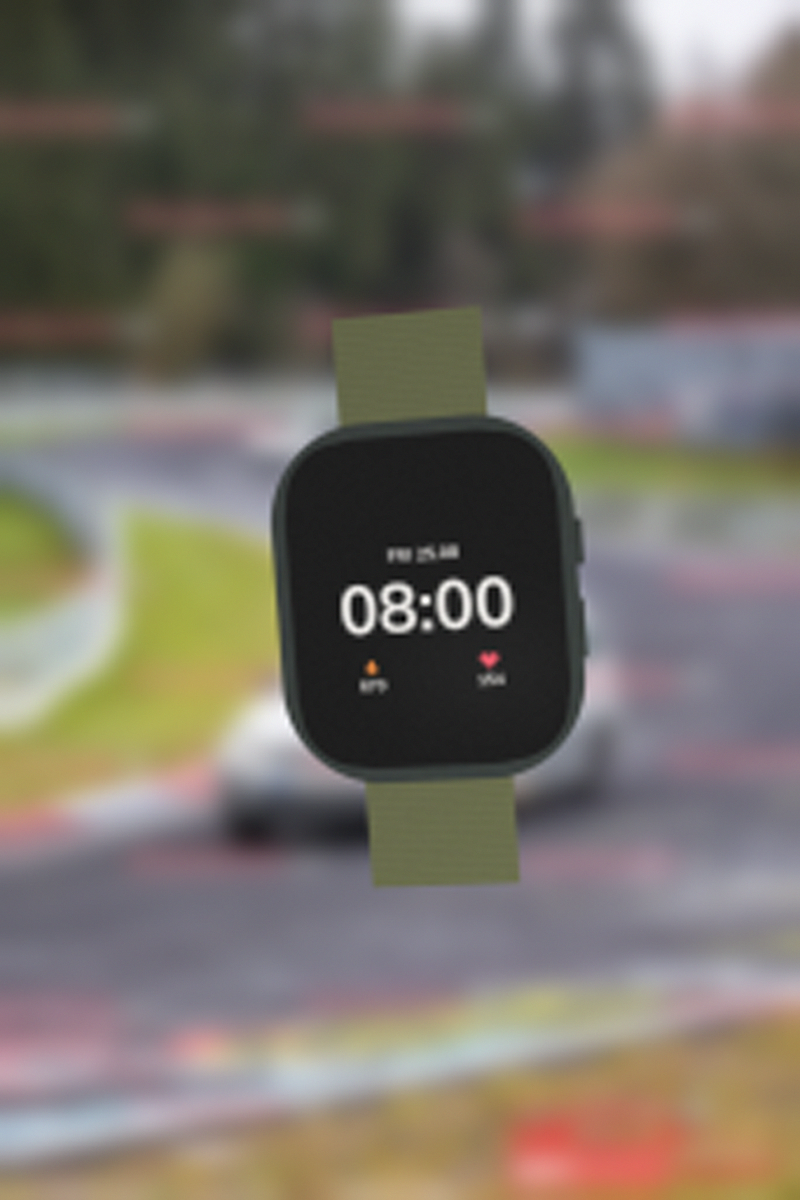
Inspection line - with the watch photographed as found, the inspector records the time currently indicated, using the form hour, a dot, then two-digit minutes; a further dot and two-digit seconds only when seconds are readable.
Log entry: 8.00
